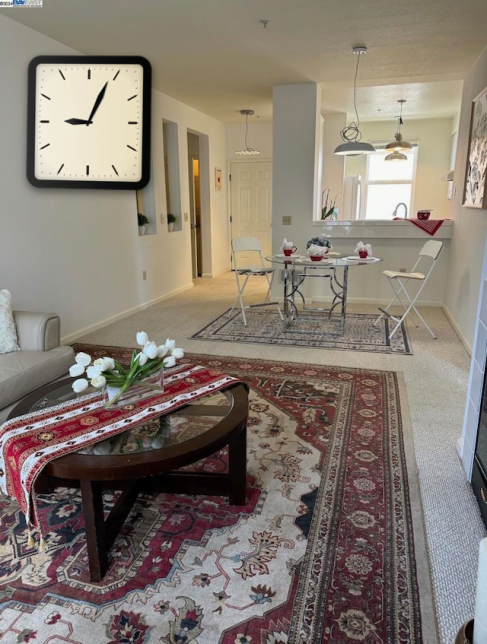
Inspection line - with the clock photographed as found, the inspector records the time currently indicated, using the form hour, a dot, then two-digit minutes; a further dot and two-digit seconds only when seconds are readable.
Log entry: 9.04
